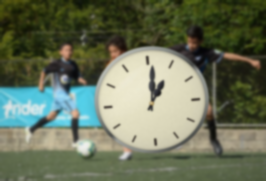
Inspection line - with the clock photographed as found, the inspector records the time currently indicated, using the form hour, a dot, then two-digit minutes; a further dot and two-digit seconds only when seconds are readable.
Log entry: 1.01
